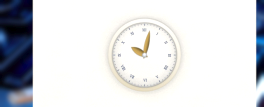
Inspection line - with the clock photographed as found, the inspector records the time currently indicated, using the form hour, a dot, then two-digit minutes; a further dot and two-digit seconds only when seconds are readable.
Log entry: 10.02
